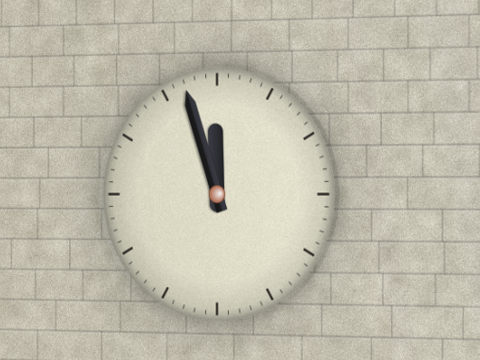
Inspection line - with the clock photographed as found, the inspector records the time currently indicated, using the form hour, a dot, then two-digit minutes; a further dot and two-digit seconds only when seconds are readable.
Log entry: 11.57
